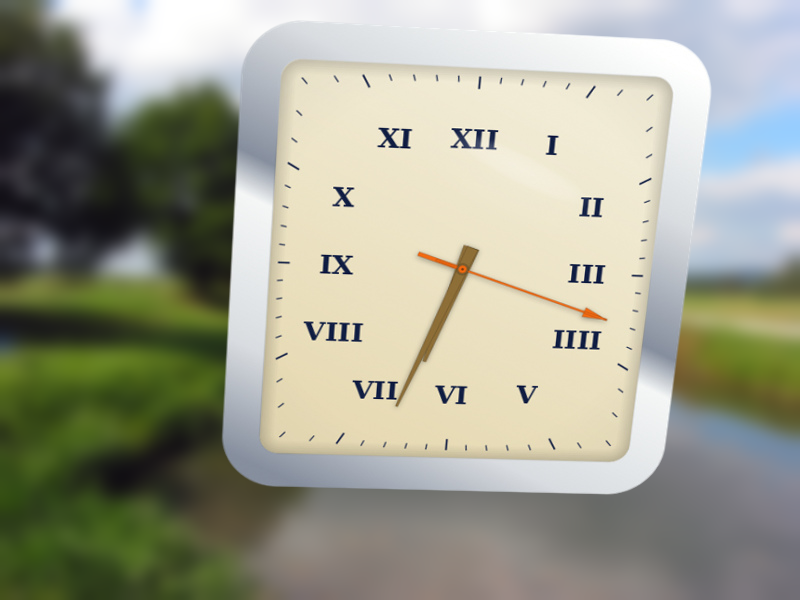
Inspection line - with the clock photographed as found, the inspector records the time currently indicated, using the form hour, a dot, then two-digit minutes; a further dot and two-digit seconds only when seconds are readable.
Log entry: 6.33.18
